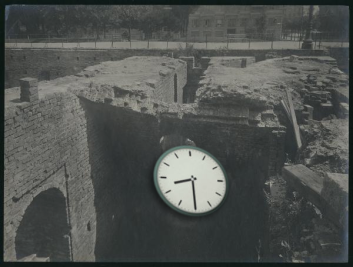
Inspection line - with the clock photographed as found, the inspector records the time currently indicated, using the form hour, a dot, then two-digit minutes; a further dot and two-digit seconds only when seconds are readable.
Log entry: 8.30
